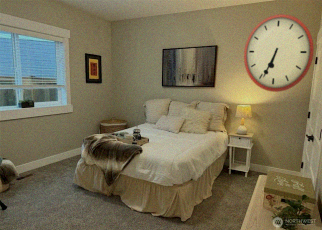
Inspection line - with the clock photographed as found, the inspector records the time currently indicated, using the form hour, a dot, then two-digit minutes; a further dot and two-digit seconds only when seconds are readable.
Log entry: 6.34
